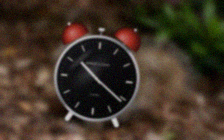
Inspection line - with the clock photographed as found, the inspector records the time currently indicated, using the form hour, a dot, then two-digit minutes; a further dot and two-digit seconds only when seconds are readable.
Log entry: 10.21
